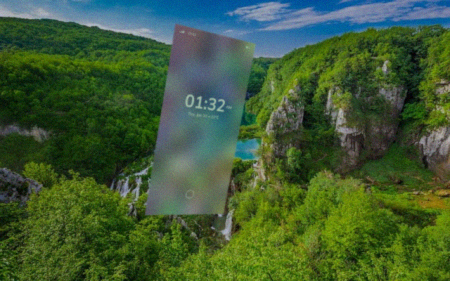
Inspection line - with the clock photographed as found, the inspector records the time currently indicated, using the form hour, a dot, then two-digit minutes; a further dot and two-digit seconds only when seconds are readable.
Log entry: 1.32
